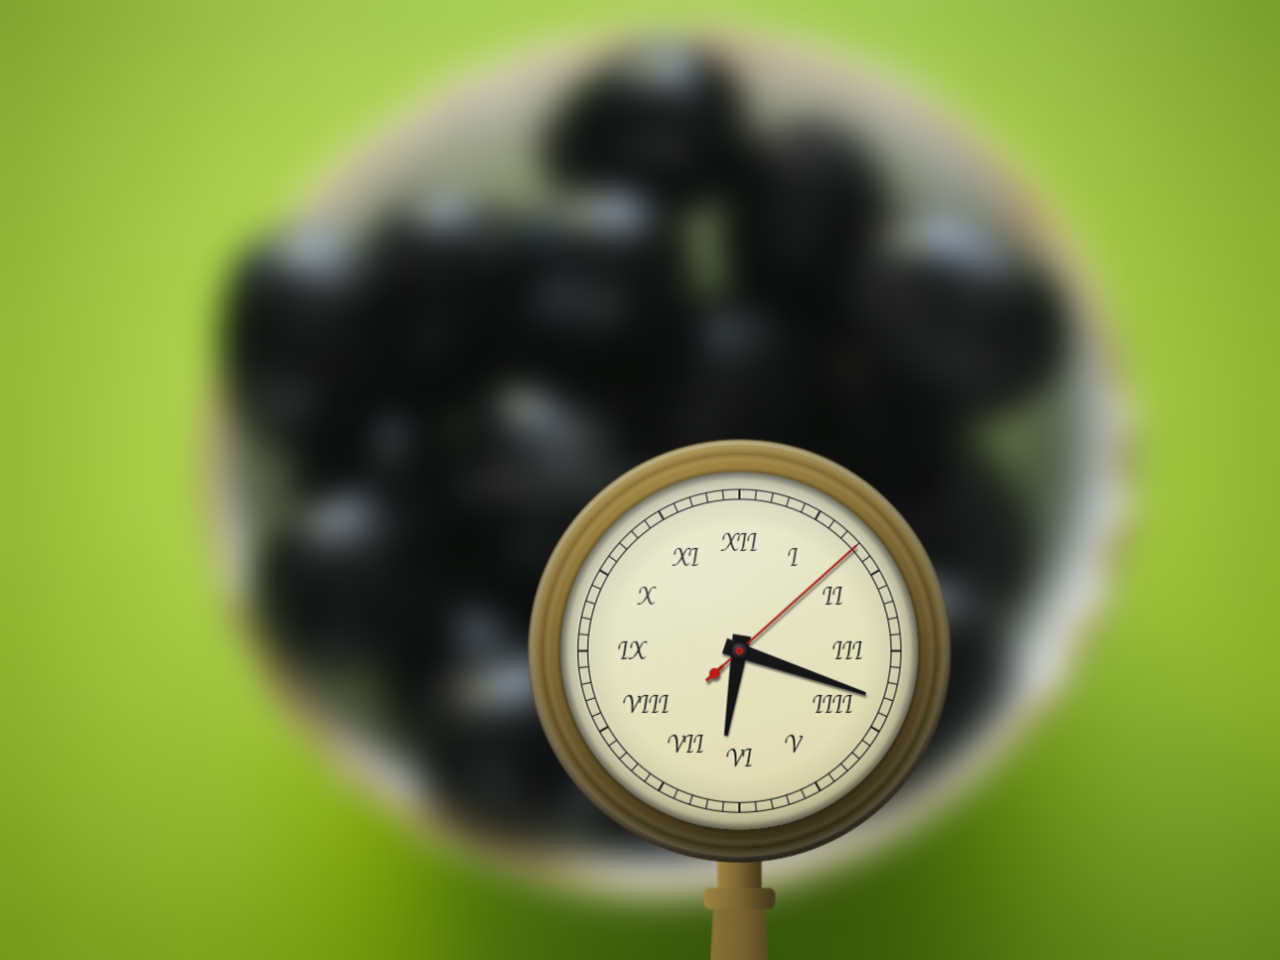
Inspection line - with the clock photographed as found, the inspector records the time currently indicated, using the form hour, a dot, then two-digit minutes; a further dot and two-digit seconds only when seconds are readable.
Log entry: 6.18.08
